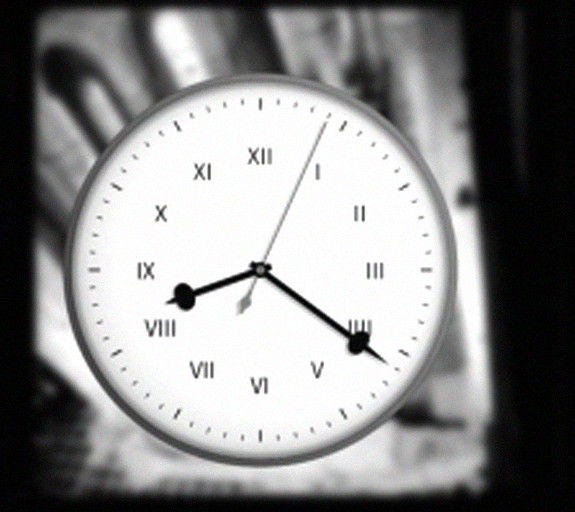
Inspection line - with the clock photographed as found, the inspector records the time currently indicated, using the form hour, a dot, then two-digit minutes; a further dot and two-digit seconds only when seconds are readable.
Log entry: 8.21.04
